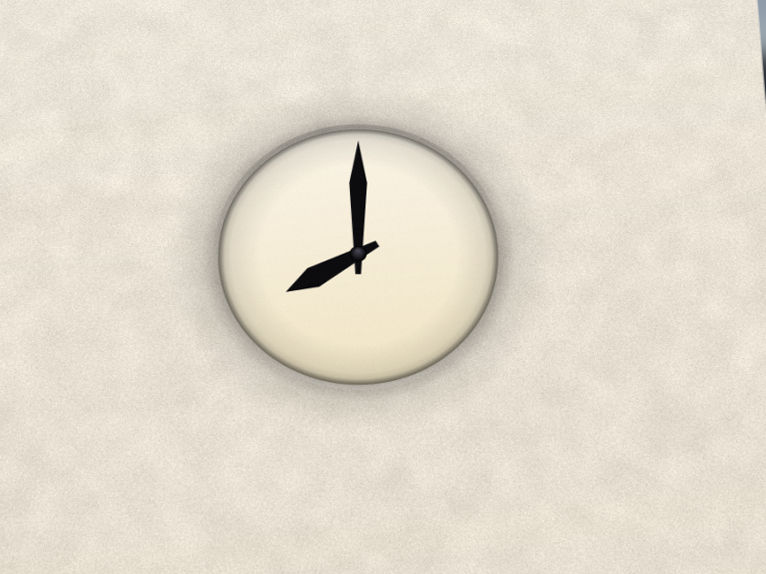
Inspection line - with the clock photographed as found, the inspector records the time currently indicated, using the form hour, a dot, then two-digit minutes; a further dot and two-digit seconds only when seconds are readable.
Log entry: 8.00
